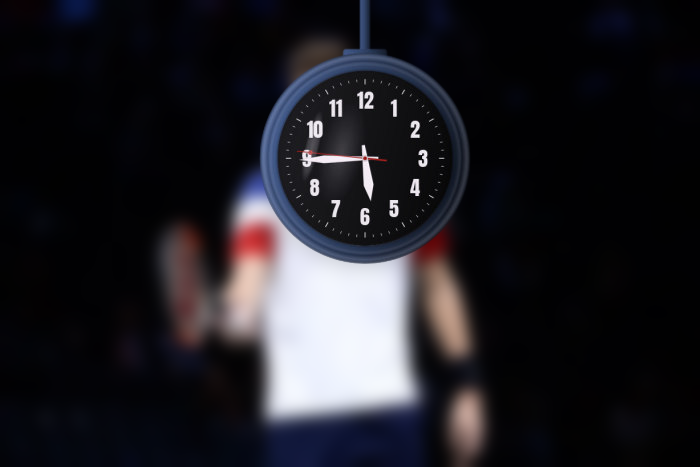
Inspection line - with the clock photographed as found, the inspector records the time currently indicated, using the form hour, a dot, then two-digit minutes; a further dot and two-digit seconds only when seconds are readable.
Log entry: 5.44.46
